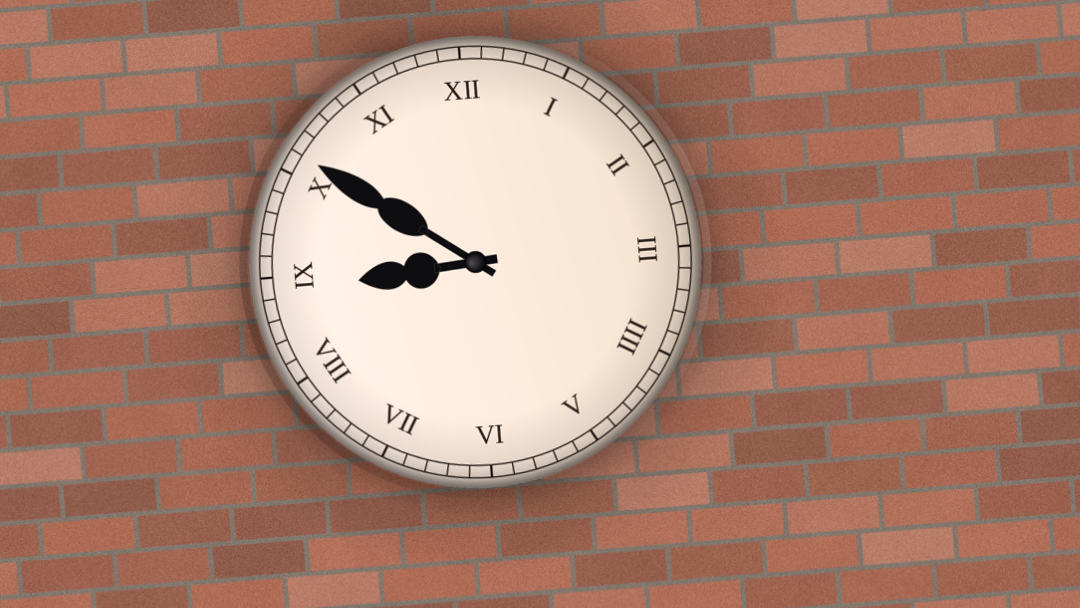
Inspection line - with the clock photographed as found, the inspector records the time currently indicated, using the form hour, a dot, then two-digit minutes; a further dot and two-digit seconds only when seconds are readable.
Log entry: 8.51
